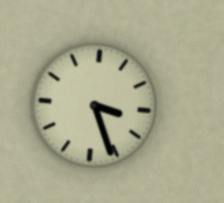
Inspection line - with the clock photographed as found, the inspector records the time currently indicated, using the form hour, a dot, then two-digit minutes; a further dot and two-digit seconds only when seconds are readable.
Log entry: 3.26
